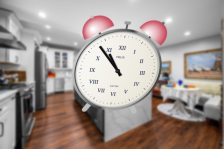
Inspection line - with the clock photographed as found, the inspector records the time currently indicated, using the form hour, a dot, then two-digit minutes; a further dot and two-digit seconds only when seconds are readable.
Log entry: 10.53
